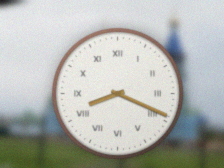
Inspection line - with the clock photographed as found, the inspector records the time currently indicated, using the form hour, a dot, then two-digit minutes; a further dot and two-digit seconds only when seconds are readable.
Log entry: 8.19
